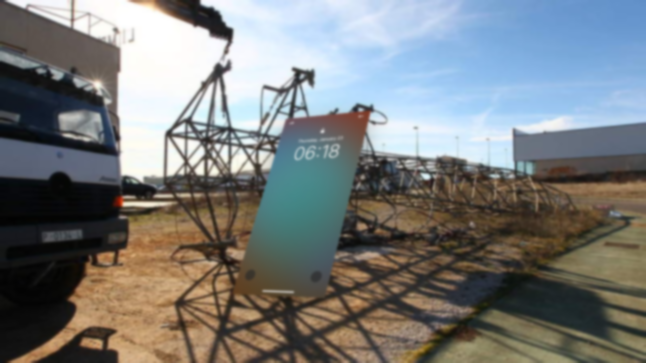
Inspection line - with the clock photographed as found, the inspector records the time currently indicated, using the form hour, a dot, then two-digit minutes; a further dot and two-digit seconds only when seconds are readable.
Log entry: 6.18
